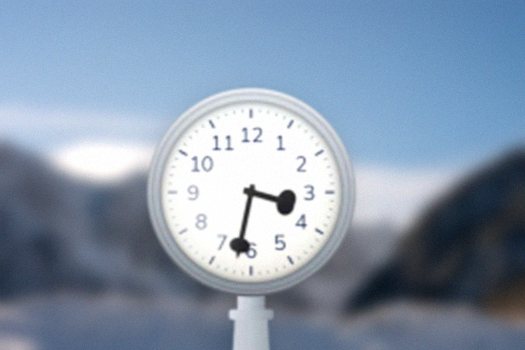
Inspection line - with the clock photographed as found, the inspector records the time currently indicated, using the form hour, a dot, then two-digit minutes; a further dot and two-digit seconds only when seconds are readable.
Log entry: 3.32
